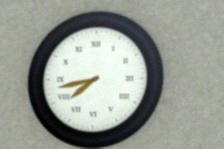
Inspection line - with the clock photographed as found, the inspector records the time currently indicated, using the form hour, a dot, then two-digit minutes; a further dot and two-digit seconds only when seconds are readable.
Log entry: 7.43
